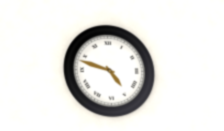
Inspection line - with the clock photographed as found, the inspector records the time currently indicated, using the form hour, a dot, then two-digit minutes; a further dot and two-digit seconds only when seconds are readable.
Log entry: 4.48
